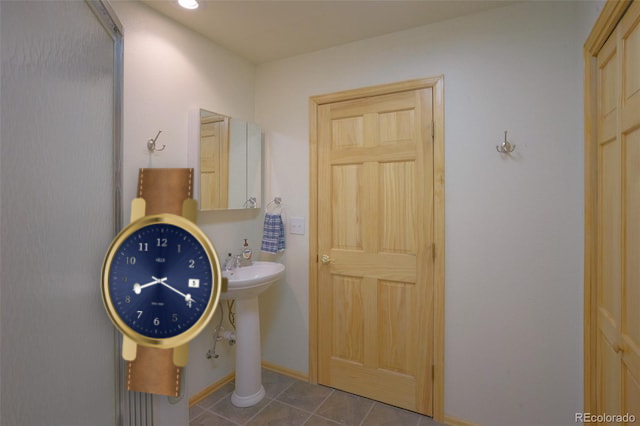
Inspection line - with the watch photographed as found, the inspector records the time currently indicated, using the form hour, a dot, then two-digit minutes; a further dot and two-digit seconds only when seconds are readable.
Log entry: 8.19
